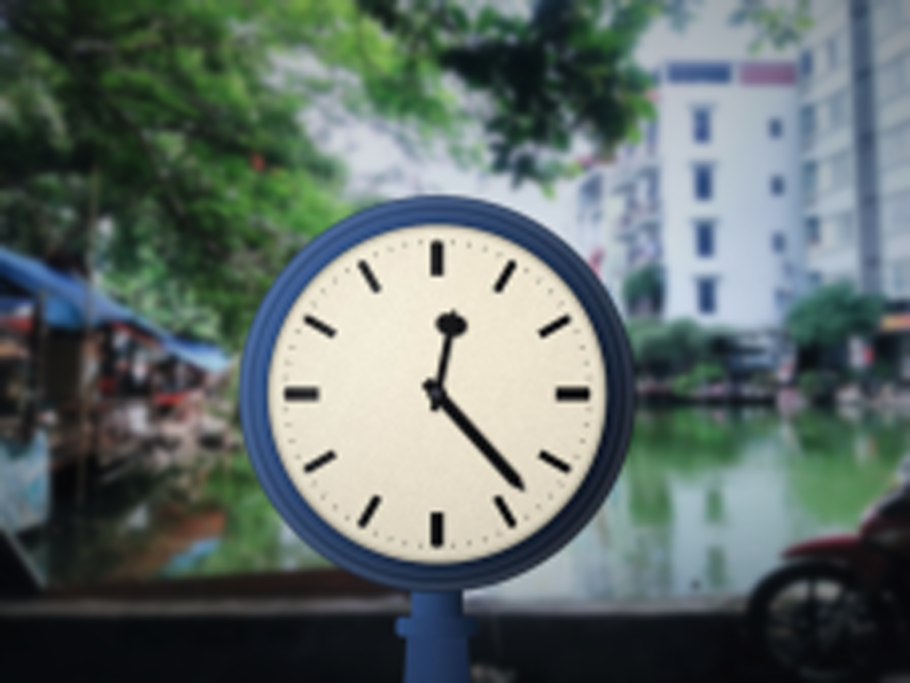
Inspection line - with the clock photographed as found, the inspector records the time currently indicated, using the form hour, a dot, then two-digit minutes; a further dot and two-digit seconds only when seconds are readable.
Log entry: 12.23
